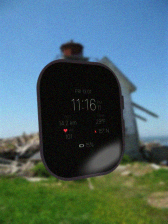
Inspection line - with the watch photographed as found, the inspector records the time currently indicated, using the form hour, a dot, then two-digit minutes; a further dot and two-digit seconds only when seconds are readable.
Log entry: 11.16
